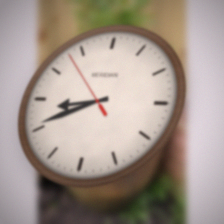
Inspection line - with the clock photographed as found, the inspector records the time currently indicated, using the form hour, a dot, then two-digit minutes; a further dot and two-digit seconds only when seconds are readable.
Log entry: 8.40.53
